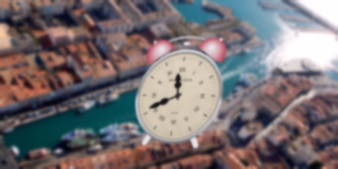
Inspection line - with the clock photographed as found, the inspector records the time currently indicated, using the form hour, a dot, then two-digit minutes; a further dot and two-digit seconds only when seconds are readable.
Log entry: 11.41
